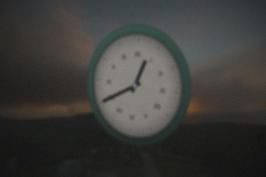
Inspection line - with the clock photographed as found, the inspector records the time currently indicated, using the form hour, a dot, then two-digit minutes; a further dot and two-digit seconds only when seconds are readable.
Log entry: 12.40
